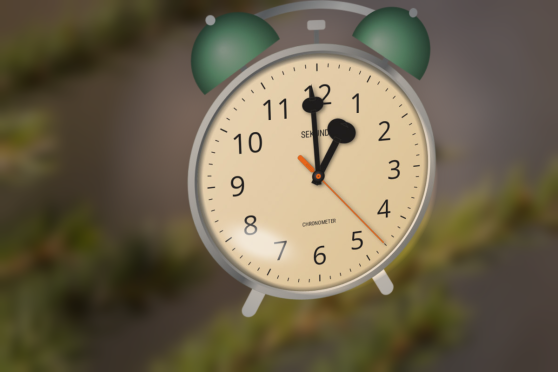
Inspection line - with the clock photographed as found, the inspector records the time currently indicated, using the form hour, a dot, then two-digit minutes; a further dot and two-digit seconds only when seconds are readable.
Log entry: 12.59.23
